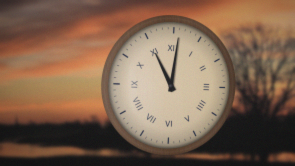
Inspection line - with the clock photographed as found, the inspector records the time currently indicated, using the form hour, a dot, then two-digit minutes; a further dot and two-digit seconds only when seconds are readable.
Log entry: 11.01
